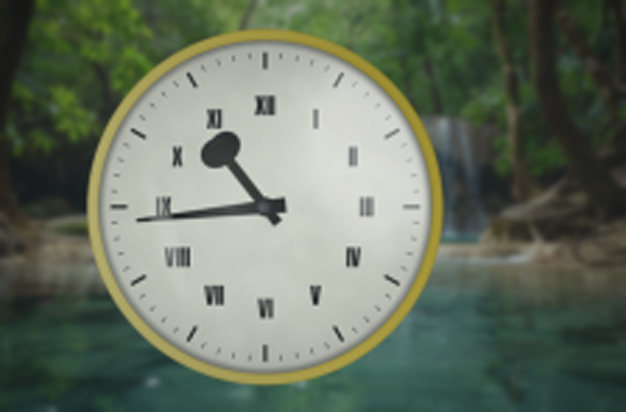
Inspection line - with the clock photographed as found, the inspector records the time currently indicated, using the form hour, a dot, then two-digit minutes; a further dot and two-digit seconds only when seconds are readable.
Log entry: 10.44
